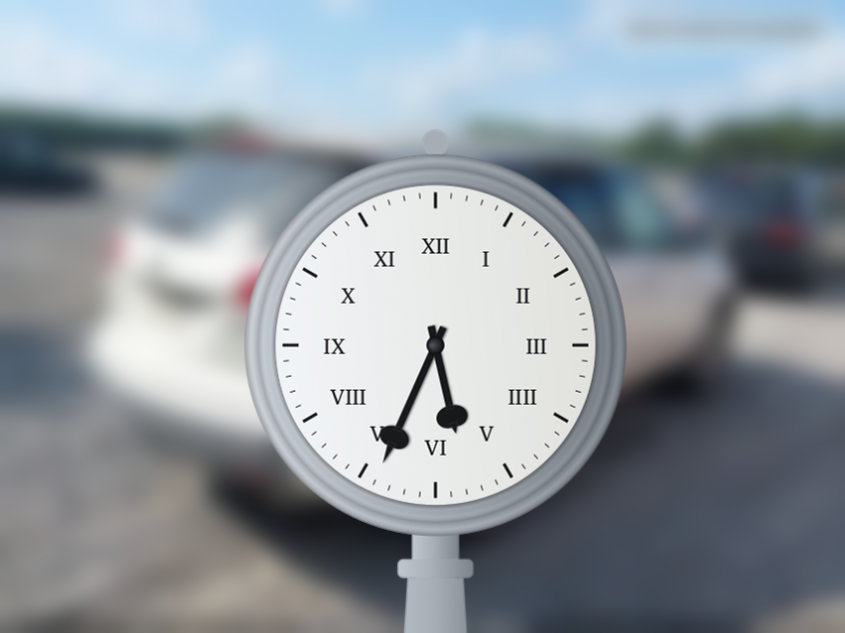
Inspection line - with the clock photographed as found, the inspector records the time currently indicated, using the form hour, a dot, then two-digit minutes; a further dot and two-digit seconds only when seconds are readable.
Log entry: 5.34
